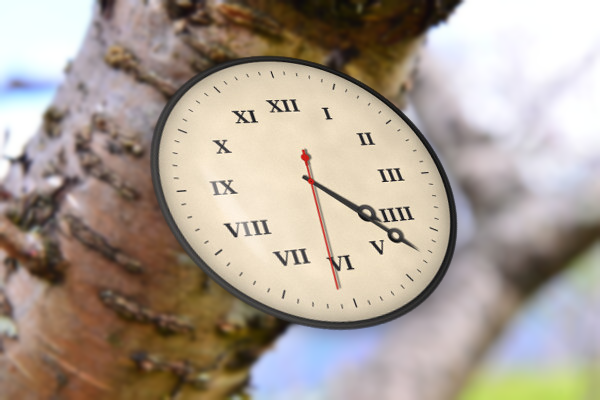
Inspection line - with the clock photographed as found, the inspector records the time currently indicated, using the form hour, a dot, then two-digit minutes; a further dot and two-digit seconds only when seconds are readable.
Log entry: 4.22.31
